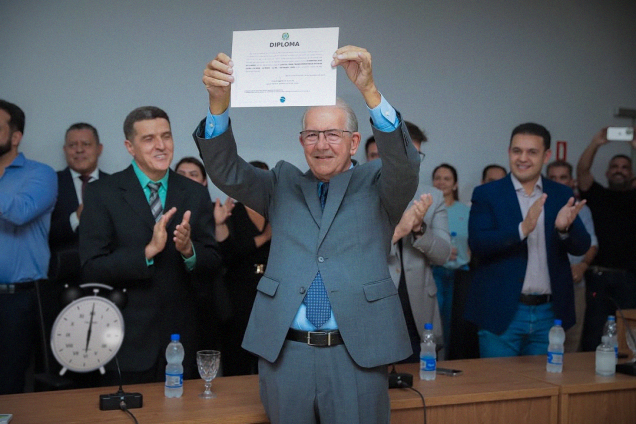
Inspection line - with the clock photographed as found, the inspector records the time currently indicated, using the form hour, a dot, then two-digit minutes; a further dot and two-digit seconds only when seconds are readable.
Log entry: 6.00
